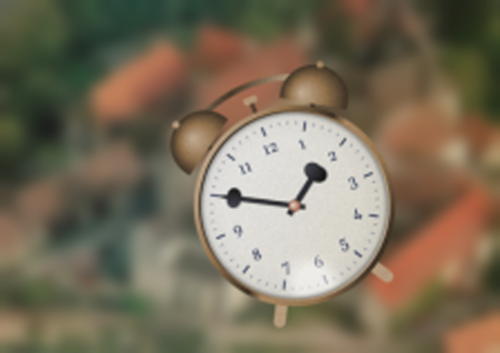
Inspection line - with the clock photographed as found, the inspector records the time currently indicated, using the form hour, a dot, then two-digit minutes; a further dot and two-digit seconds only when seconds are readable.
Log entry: 1.50
